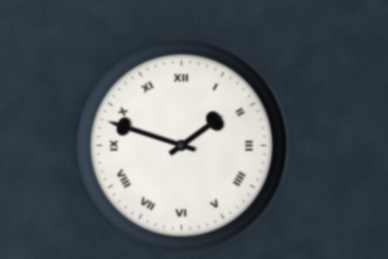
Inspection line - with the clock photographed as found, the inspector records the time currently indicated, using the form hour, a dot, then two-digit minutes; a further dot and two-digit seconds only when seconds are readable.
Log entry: 1.48
